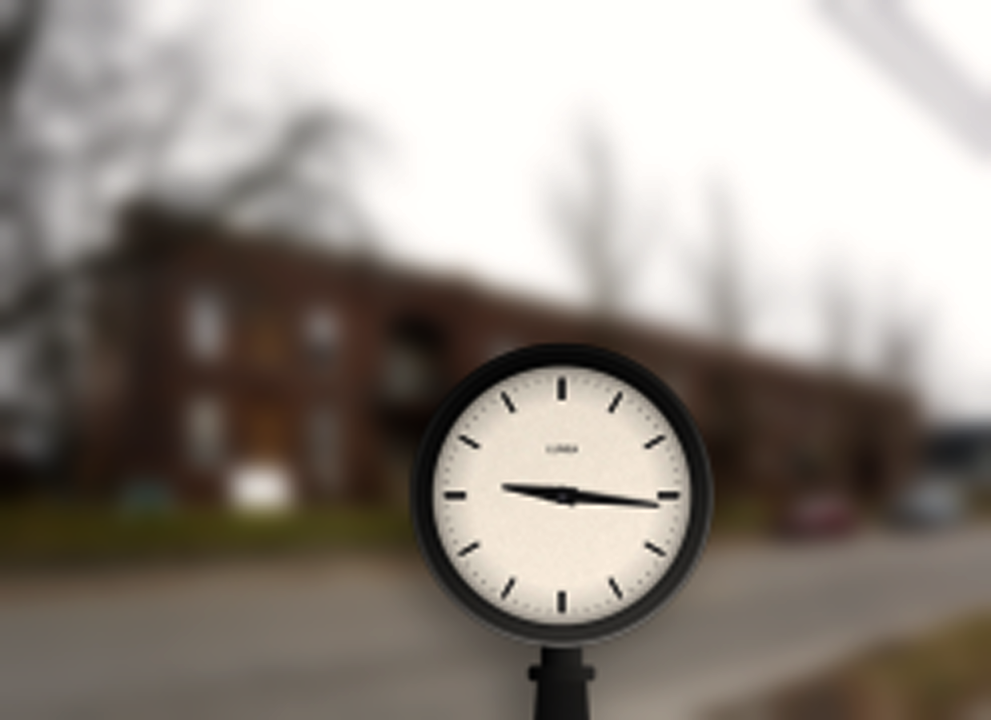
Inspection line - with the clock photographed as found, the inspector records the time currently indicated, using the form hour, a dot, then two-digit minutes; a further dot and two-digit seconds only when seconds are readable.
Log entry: 9.16
